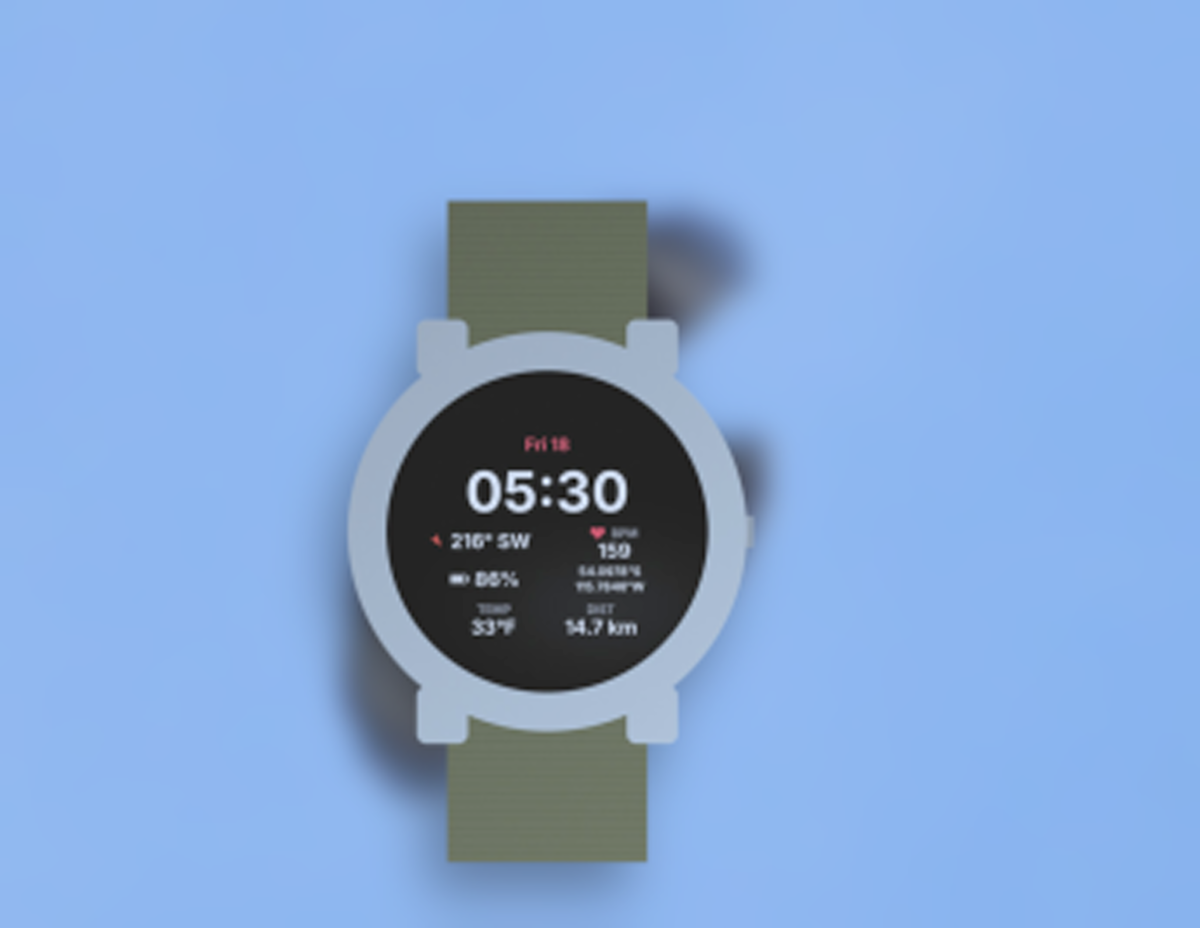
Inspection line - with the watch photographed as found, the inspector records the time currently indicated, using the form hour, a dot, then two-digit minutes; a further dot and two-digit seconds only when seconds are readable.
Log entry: 5.30
